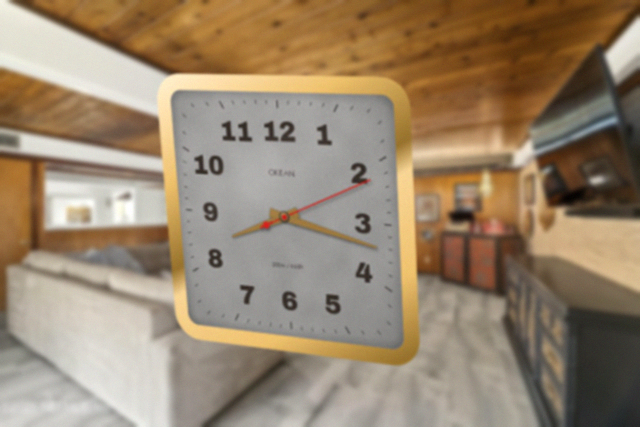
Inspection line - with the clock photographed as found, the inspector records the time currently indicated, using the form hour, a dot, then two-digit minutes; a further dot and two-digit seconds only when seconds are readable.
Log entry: 8.17.11
